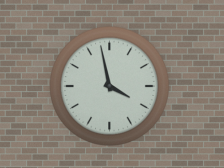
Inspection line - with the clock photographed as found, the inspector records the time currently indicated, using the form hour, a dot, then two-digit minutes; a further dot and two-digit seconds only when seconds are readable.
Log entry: 3.58
